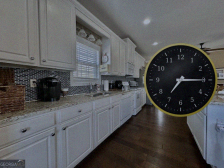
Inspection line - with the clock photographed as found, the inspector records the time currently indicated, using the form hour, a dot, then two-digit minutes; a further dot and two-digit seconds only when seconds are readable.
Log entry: 7.15
